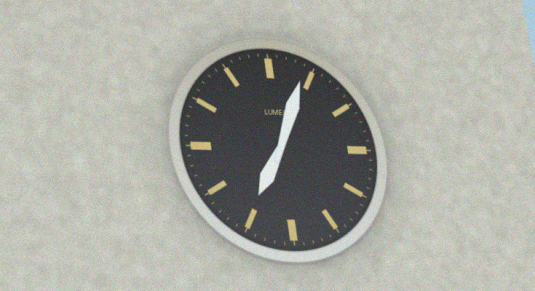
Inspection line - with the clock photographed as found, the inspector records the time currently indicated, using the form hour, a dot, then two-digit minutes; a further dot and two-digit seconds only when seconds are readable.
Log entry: 7.04
